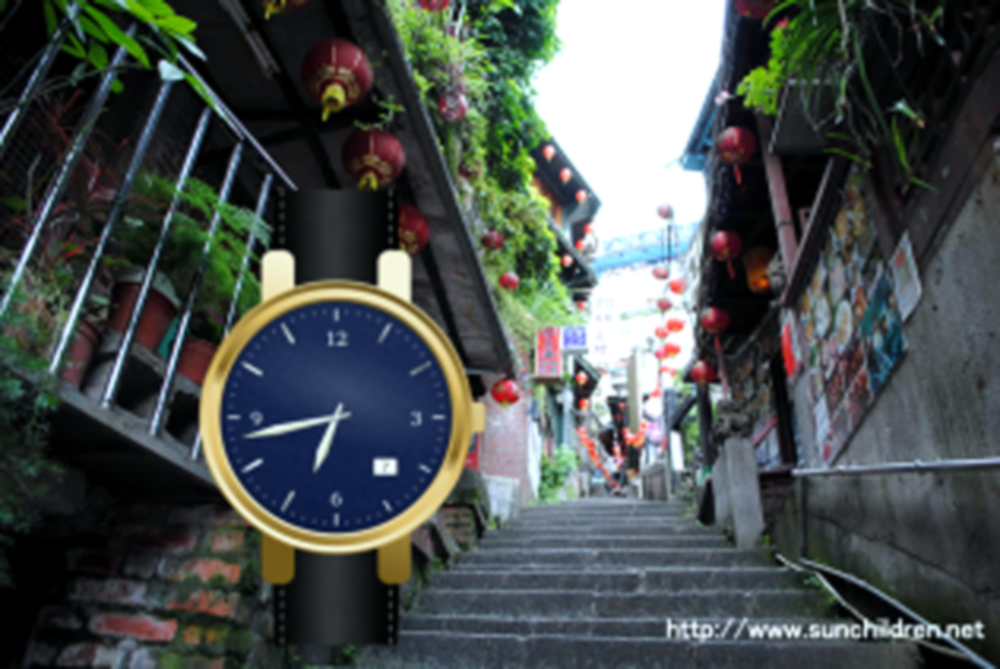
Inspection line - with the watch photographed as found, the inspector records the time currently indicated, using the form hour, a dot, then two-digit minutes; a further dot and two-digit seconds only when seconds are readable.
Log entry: 6.43
